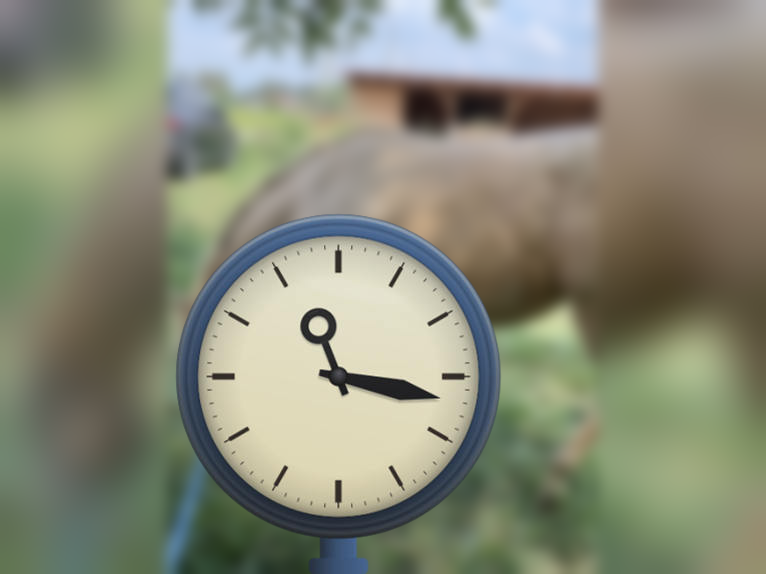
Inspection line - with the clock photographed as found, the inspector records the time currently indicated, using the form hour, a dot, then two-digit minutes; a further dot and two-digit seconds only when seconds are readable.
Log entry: 11.17
